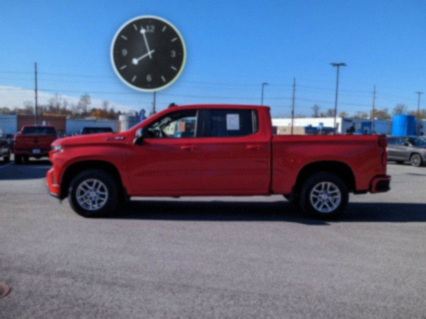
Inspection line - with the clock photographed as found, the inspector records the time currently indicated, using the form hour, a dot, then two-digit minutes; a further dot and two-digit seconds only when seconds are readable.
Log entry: 7.57
